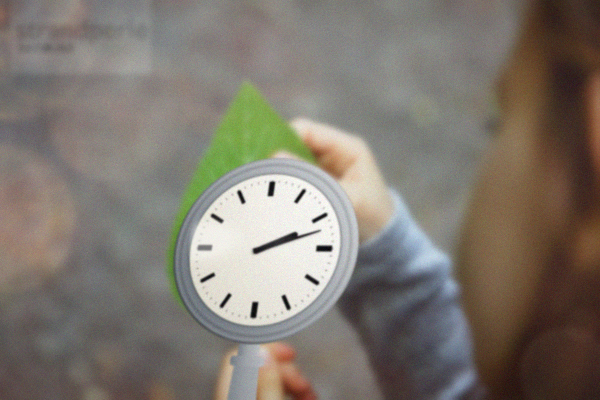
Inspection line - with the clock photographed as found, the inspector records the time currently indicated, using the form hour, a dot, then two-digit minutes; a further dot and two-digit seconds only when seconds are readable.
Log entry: 2.12
